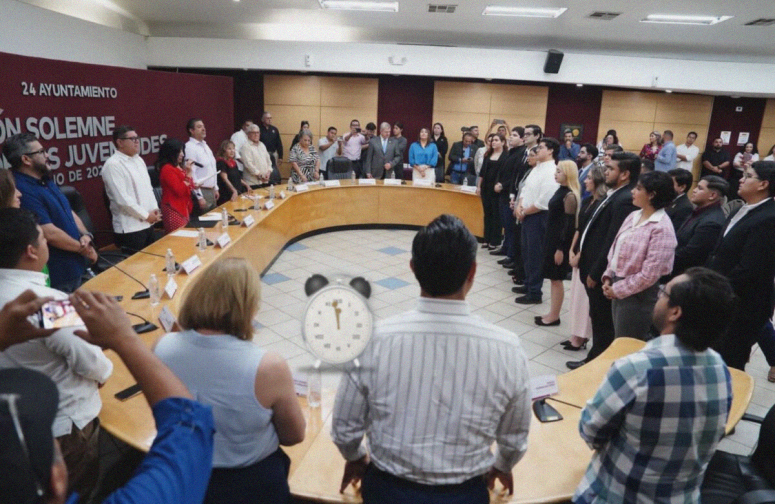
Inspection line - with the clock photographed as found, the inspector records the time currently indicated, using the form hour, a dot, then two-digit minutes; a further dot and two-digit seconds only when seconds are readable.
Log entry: 11.58
